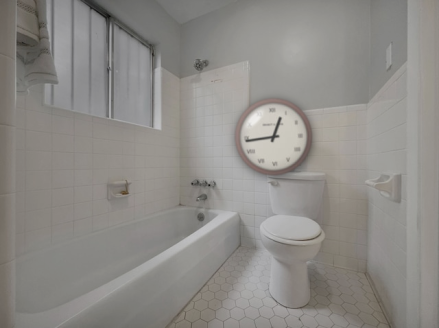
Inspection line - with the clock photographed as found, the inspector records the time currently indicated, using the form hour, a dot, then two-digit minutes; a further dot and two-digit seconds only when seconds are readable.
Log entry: 12.44
